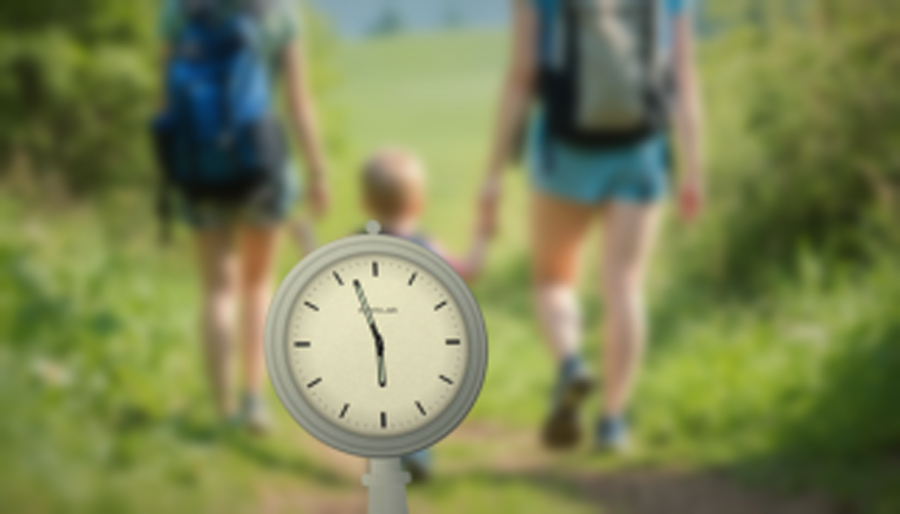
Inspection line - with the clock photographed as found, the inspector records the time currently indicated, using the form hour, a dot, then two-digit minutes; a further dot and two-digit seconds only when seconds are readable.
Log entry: 5.57
